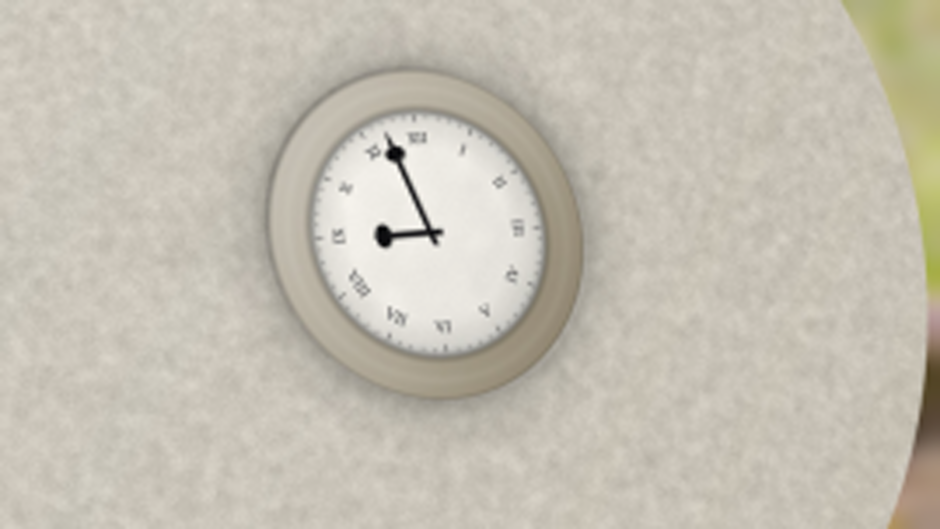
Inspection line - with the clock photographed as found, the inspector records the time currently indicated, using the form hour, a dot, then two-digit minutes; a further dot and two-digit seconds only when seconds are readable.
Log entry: 8.57
